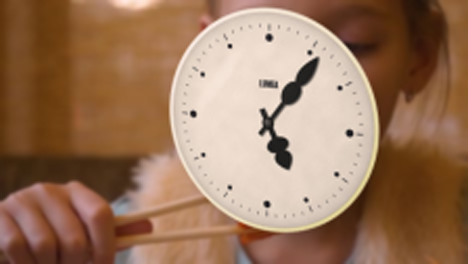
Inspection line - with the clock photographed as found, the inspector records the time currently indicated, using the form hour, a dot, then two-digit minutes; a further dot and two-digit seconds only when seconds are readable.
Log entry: 5.06
